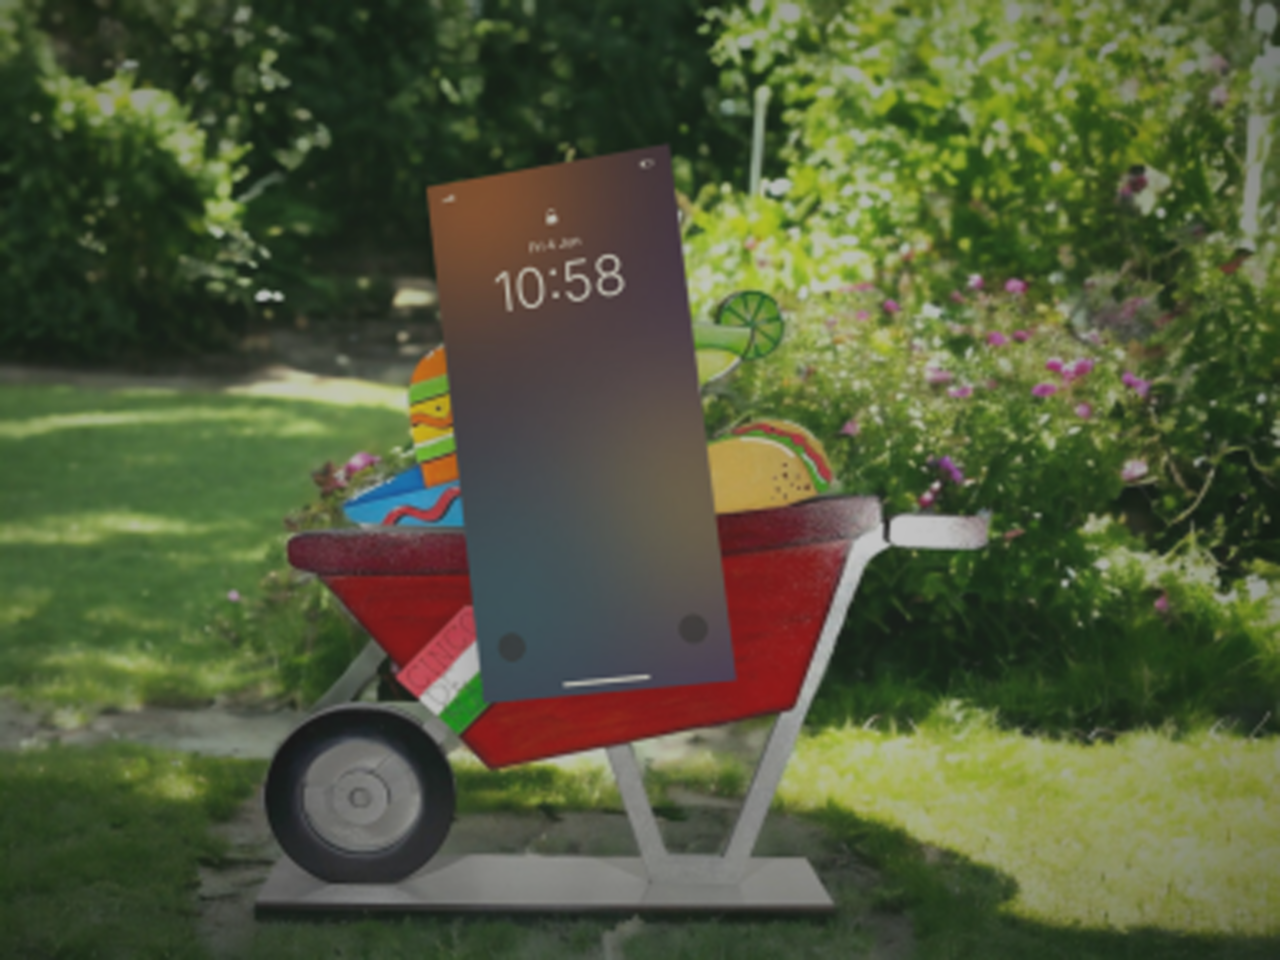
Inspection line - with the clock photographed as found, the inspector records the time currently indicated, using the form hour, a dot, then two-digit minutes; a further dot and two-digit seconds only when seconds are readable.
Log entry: 10.58
